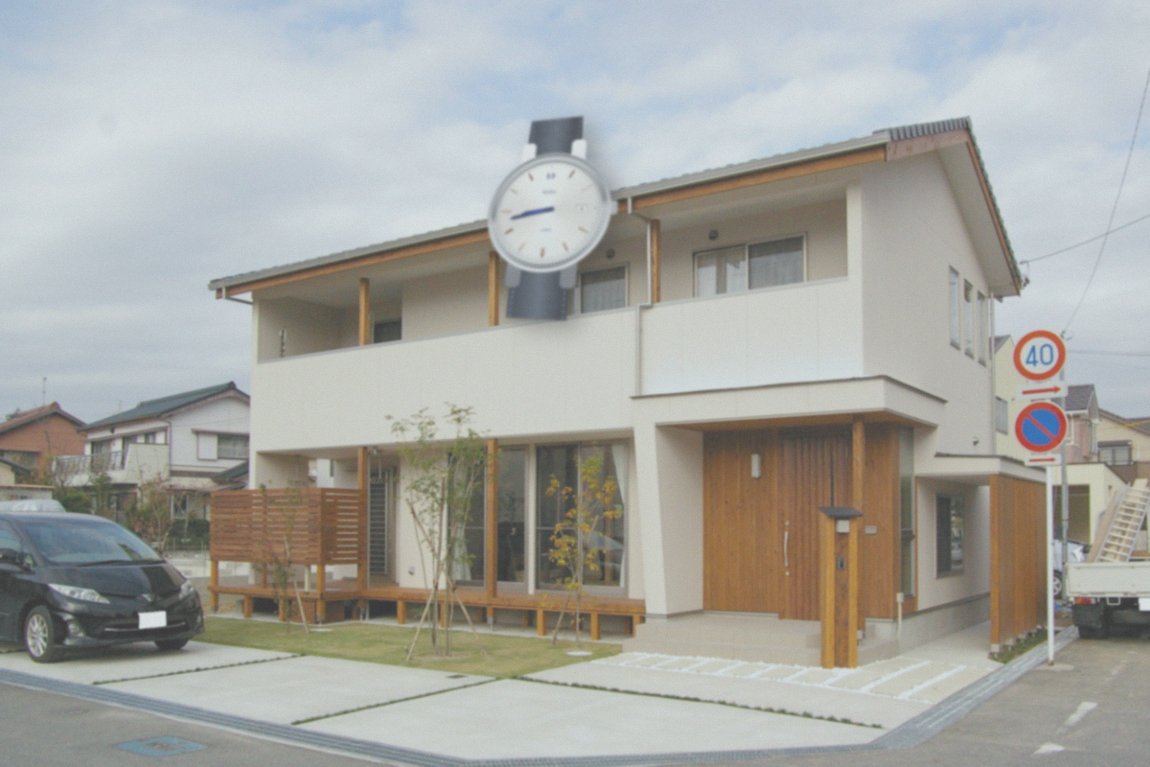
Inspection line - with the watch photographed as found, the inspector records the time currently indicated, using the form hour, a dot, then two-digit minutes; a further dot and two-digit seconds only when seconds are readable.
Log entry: 8.43
